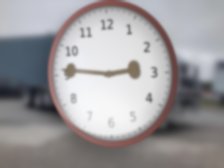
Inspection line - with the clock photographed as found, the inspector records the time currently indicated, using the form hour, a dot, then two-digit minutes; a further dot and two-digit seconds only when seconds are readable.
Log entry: 2.46
